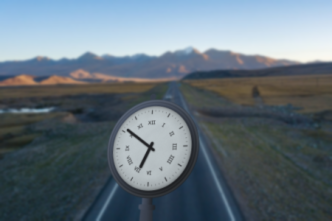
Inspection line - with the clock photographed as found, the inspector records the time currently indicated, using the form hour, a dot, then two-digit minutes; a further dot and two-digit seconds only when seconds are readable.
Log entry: 6.51
